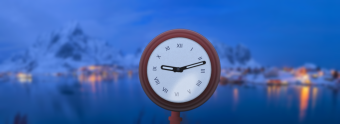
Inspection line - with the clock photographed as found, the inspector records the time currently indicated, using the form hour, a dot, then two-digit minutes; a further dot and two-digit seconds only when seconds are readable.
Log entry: 9.12
